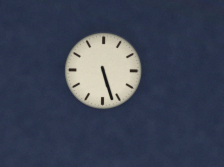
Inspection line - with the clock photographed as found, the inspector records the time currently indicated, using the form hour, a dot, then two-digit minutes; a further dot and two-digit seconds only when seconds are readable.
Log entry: 5.27
